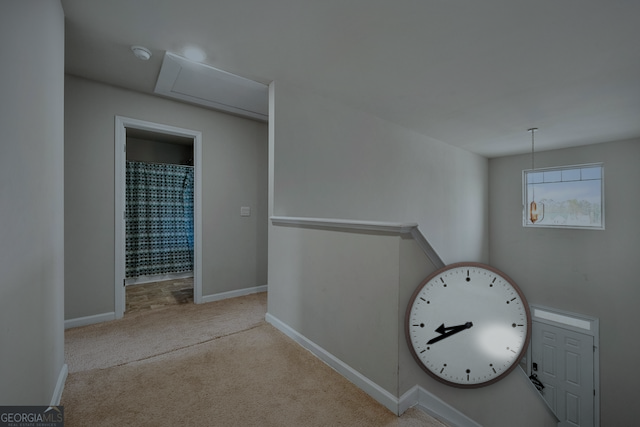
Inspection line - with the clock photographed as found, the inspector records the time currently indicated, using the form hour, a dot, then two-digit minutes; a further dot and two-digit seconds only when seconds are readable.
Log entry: 8.41
